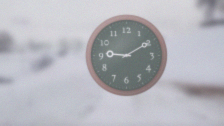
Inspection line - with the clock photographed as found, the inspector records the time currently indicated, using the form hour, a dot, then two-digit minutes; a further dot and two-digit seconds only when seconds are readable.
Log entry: 9.10
